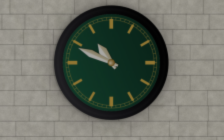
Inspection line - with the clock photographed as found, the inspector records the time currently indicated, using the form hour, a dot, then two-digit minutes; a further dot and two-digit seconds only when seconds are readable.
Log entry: 10.49
